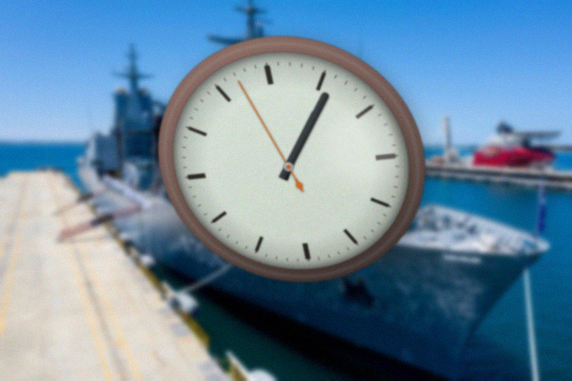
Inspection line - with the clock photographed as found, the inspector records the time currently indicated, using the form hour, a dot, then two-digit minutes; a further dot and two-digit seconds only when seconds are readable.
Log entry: 1.05.57
